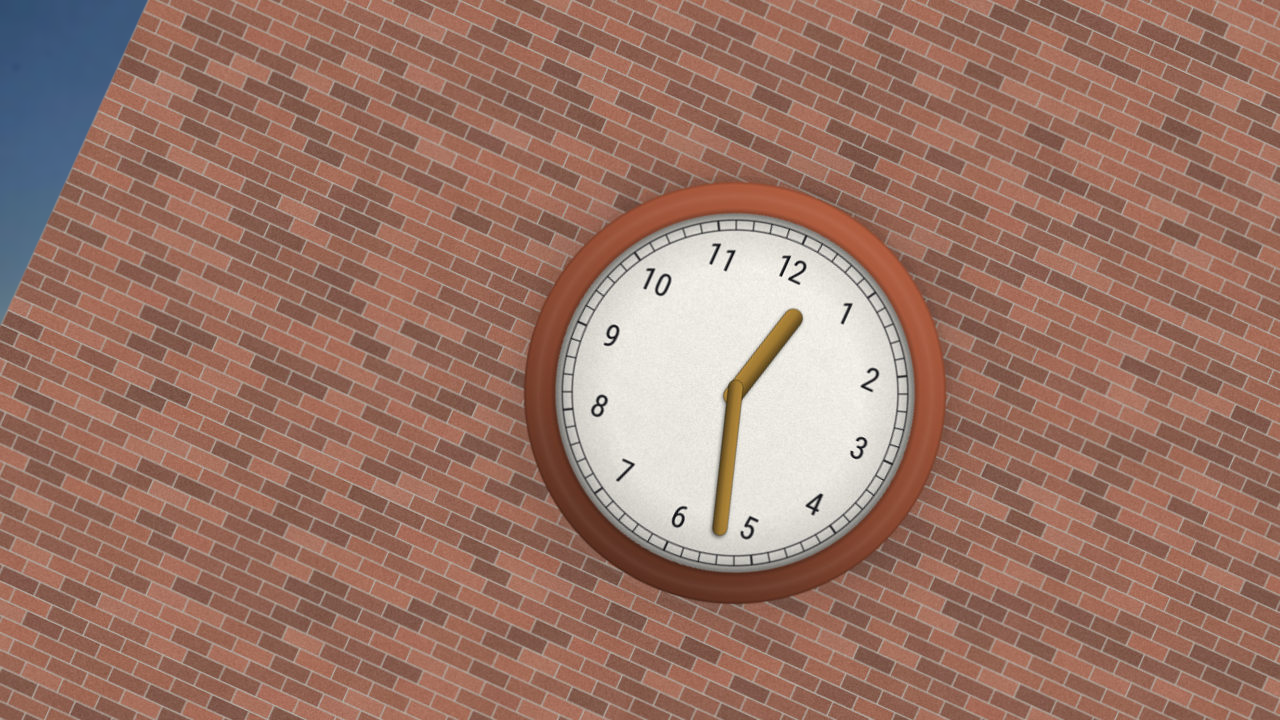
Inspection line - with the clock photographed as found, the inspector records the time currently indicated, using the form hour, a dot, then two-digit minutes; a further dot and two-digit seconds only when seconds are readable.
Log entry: 12.27
